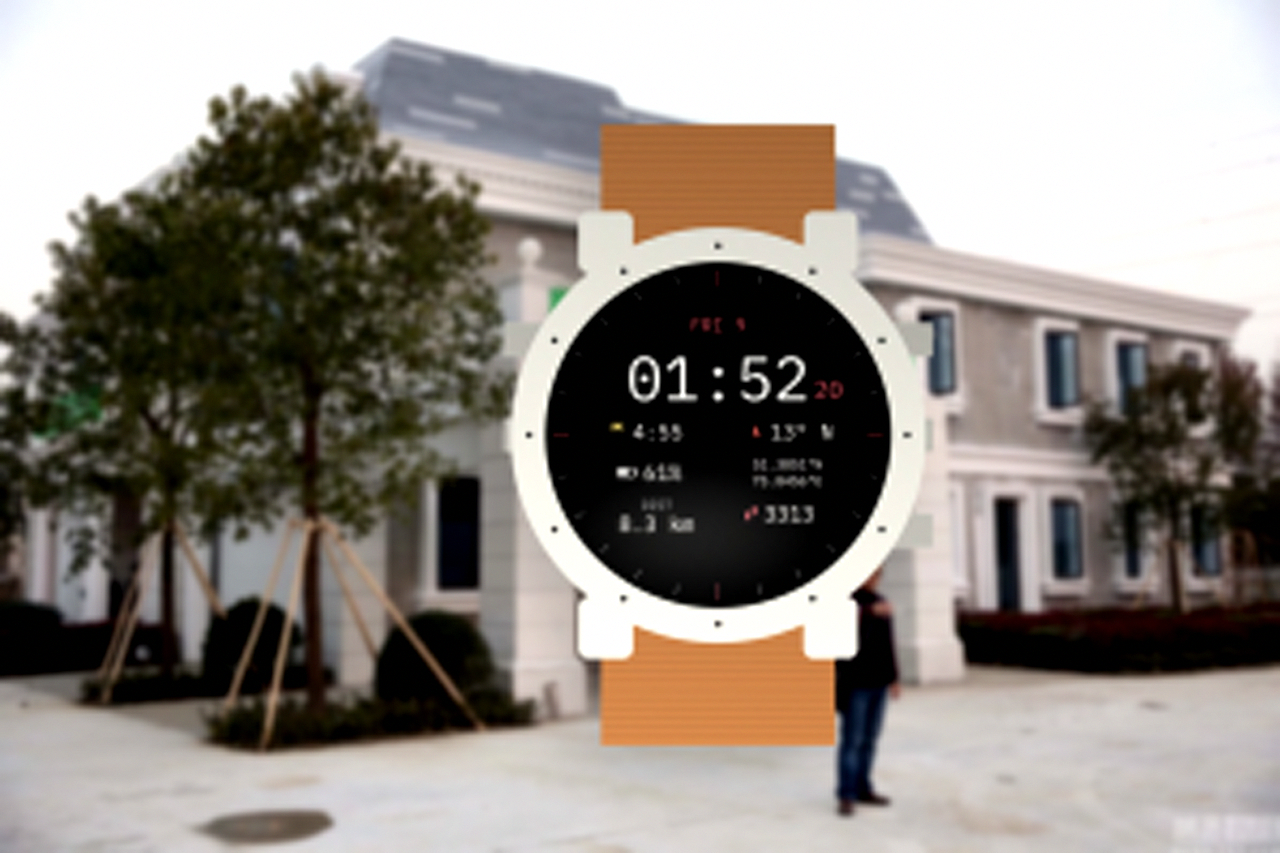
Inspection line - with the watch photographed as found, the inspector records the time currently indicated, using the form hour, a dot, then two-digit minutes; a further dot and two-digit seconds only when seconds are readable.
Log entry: 1.52
